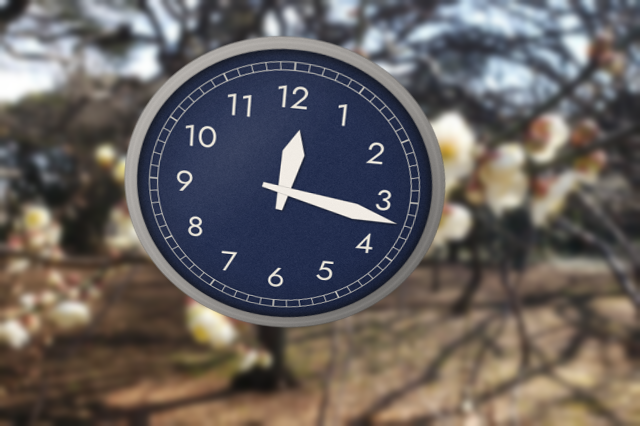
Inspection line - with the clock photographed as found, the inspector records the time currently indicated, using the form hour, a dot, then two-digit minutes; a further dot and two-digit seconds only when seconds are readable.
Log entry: 12.17
